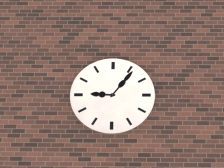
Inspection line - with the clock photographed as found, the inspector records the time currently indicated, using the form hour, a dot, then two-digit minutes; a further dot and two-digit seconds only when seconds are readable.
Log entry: 9.06
